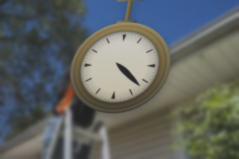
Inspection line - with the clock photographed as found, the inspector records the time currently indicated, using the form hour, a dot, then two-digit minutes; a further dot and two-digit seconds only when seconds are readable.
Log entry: 4.22
